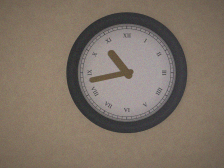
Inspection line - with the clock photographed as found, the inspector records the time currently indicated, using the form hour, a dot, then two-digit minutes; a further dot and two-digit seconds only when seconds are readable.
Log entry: 10.43
